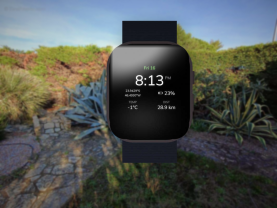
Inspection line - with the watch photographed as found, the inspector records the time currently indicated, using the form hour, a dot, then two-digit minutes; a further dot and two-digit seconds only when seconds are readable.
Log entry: 8.13
